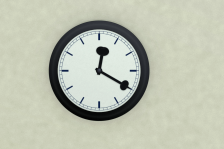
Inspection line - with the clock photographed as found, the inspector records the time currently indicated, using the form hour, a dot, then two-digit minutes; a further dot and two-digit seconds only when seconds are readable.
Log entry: 12.20
